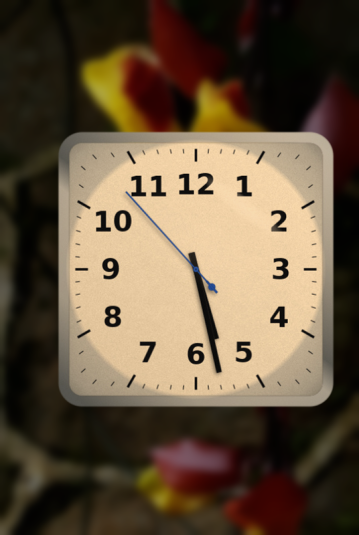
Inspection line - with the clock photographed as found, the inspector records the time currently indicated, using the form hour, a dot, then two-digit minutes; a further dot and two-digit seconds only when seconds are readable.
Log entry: 5.27.53
